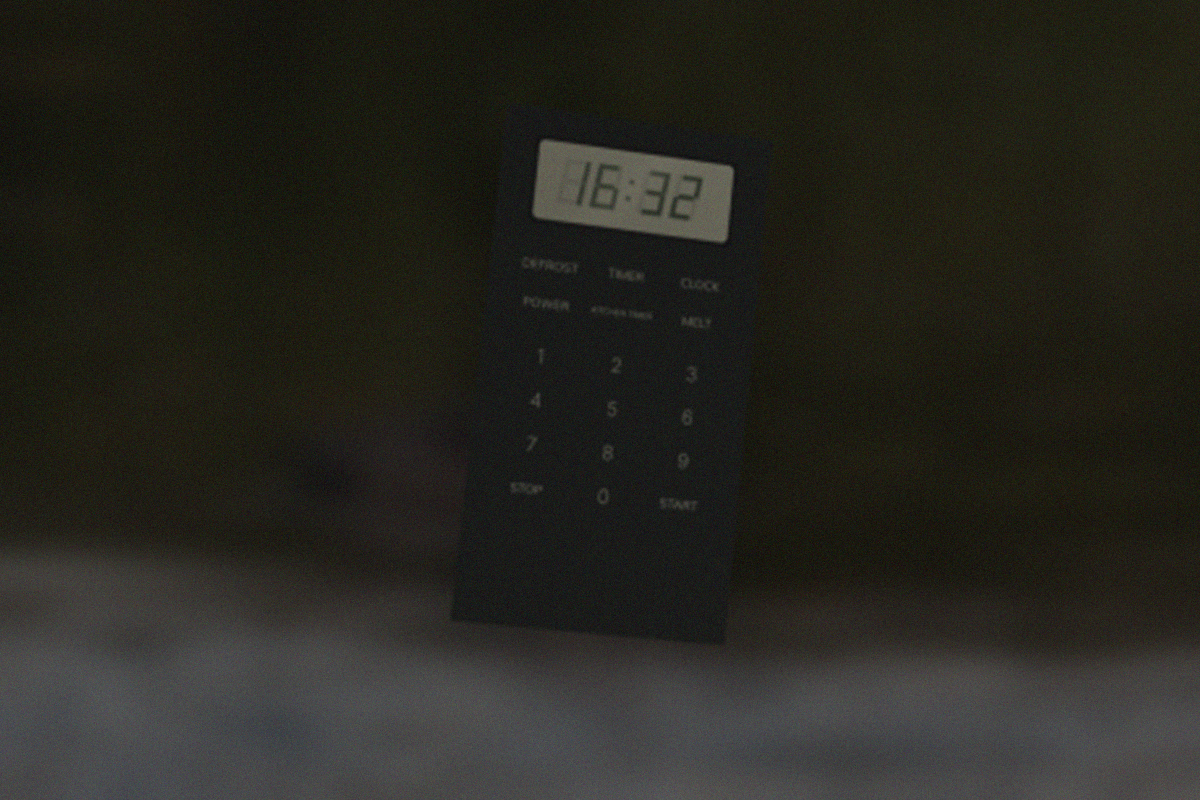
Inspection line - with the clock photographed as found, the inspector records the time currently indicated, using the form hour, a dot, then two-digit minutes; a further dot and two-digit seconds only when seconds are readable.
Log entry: 16.32
